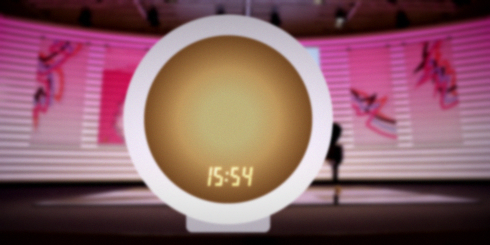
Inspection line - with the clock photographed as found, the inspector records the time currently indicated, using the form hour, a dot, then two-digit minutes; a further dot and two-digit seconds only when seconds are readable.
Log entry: 15.54
